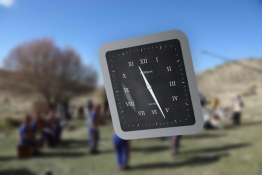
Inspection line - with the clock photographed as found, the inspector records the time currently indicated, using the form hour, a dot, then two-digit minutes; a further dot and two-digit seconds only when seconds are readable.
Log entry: 11.27
